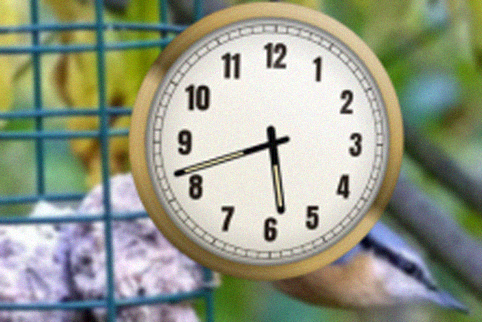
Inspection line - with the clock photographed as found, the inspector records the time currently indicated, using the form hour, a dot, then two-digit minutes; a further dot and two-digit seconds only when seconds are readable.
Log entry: 5.42
